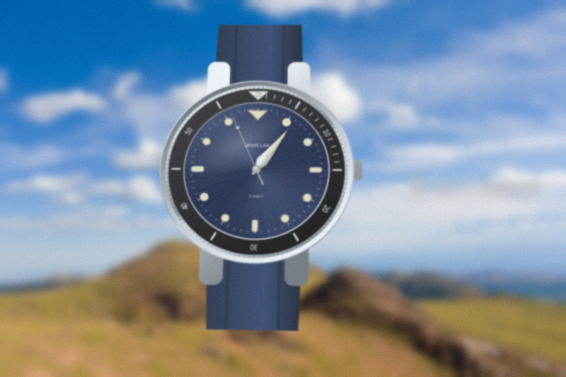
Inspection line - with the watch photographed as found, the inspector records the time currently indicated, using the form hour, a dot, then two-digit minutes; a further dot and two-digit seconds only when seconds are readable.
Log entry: 1.05.56
